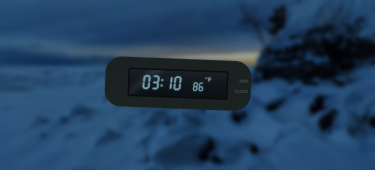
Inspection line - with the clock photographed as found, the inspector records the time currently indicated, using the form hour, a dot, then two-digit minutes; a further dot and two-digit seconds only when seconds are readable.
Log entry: 3.10
